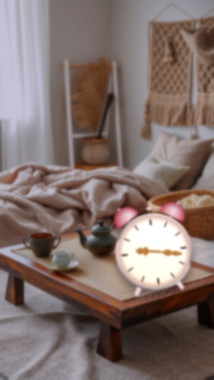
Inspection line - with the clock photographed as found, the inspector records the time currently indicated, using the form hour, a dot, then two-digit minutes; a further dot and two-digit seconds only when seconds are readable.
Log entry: 9.17
